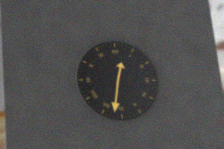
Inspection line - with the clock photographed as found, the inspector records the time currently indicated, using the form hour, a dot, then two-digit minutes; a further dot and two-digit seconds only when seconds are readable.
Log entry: 12.32
